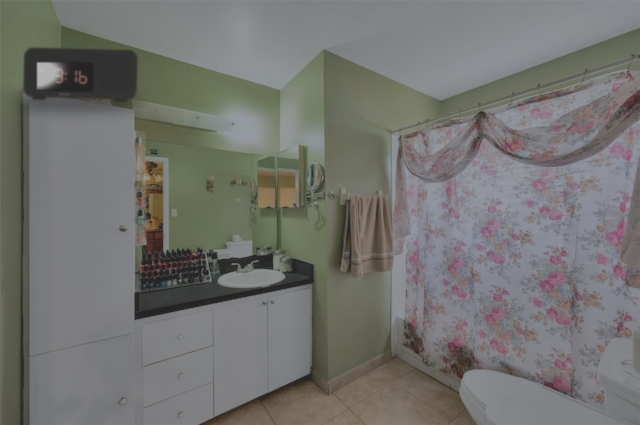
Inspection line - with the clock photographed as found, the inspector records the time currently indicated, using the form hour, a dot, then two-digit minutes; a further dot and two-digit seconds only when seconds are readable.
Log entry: 3.16
